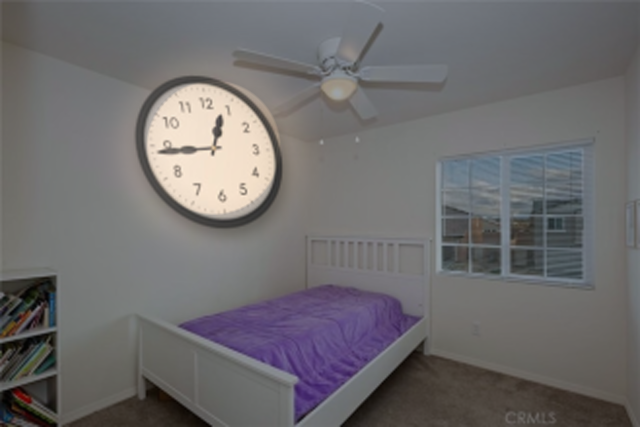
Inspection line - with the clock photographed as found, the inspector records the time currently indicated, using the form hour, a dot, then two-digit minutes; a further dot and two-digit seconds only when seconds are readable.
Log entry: 12.44
